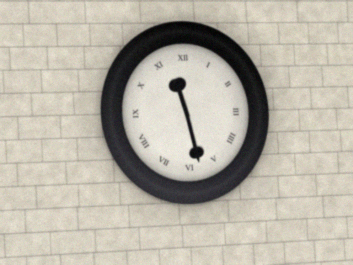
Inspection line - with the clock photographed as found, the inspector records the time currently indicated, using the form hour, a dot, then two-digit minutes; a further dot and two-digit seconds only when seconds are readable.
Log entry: 11.28
